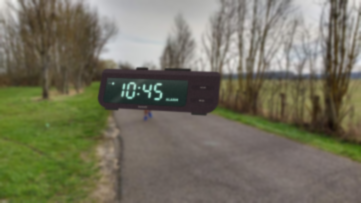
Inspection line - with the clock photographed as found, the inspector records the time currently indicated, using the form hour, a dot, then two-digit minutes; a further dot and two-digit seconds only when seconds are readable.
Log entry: 10.45
